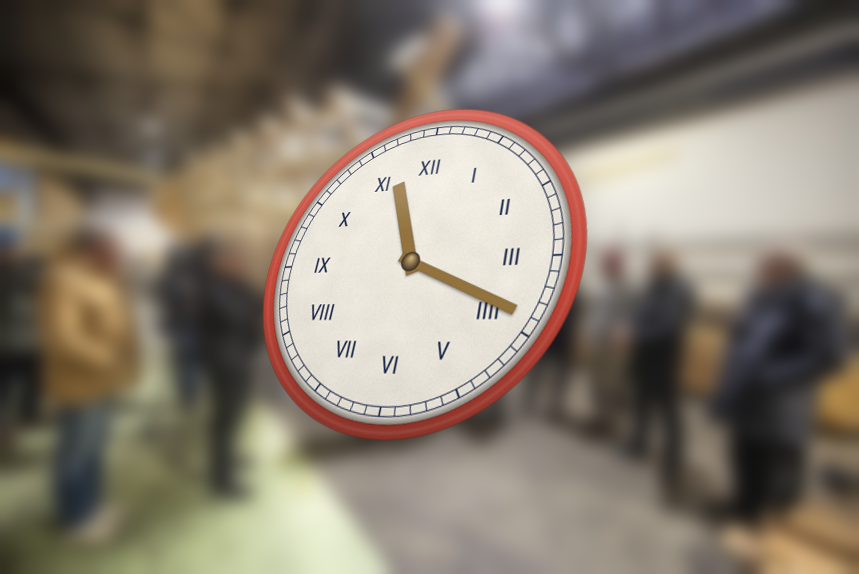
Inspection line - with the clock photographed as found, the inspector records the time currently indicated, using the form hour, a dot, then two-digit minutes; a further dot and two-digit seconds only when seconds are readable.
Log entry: 11.19
